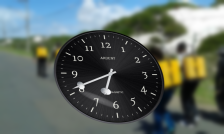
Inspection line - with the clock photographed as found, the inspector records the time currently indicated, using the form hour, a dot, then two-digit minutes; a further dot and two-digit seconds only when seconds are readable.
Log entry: 6.41
